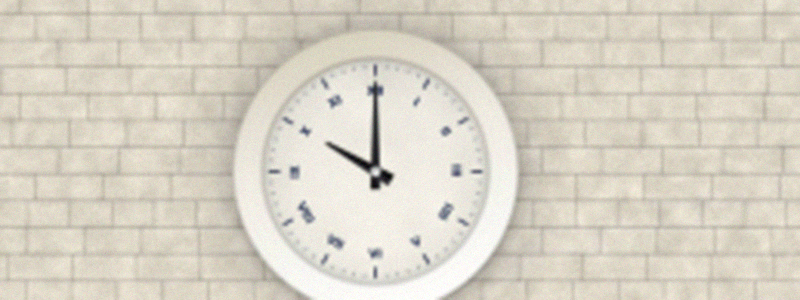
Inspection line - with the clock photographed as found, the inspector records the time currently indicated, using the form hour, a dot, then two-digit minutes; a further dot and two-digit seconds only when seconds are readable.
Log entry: 10.00
